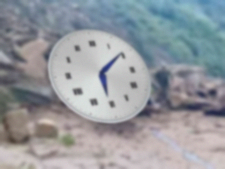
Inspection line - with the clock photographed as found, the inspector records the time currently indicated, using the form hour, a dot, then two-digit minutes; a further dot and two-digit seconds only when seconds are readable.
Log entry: 6.09
